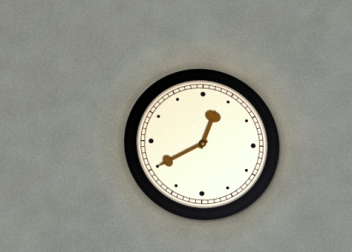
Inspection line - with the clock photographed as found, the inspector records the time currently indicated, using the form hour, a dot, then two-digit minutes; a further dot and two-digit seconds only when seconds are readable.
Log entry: 12.40
